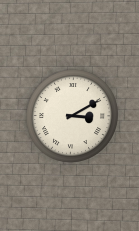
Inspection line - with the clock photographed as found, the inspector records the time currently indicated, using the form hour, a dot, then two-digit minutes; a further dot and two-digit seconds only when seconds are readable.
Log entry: 3.10
